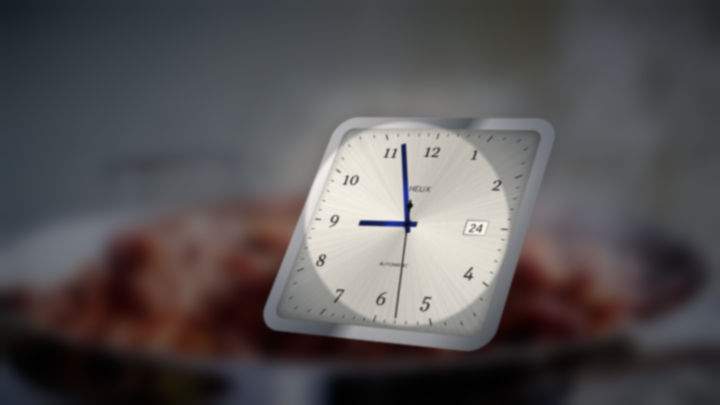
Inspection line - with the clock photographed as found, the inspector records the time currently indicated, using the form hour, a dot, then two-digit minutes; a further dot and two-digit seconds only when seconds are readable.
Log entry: 8.56.28
